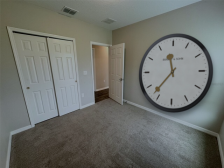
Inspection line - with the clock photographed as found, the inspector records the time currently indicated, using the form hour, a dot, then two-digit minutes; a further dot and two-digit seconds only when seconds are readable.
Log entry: 11.37
